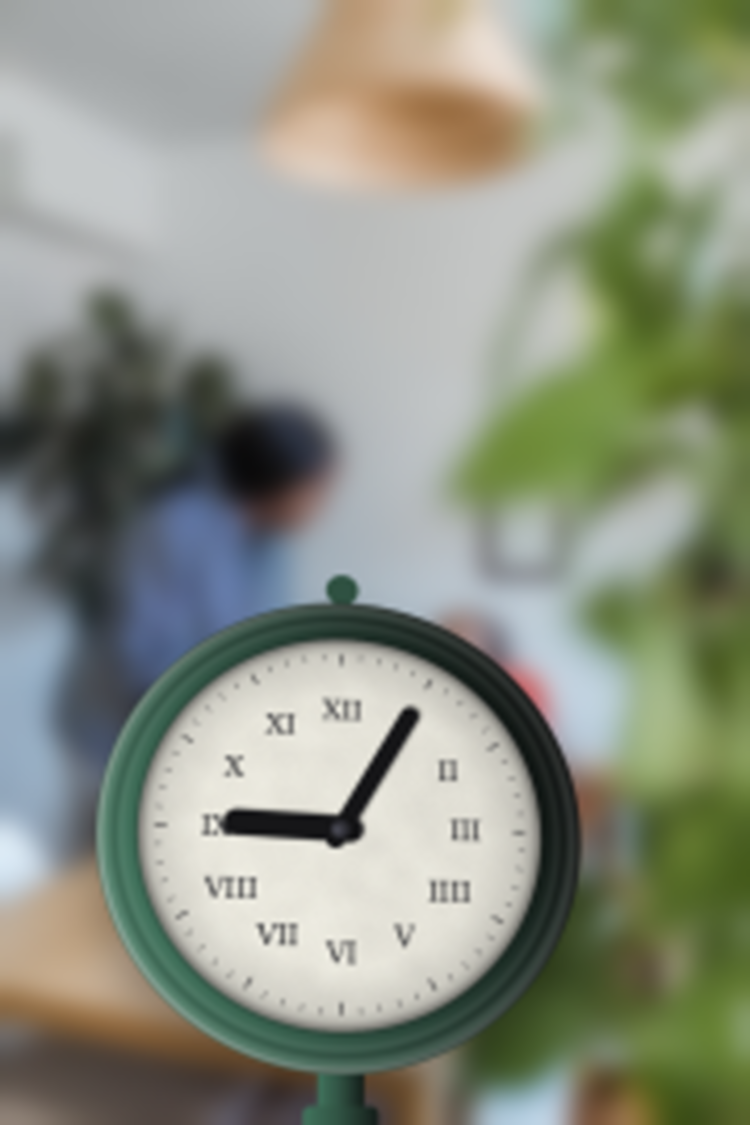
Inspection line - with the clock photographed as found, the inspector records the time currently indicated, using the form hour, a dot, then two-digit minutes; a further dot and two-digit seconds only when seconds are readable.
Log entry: 9.05
